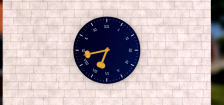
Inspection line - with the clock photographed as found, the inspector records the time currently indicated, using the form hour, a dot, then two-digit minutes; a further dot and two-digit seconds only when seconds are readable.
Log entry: 6.43
